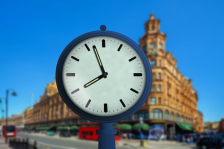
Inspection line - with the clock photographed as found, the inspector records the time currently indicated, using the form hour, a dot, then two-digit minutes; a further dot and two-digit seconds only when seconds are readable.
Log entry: 7.57
